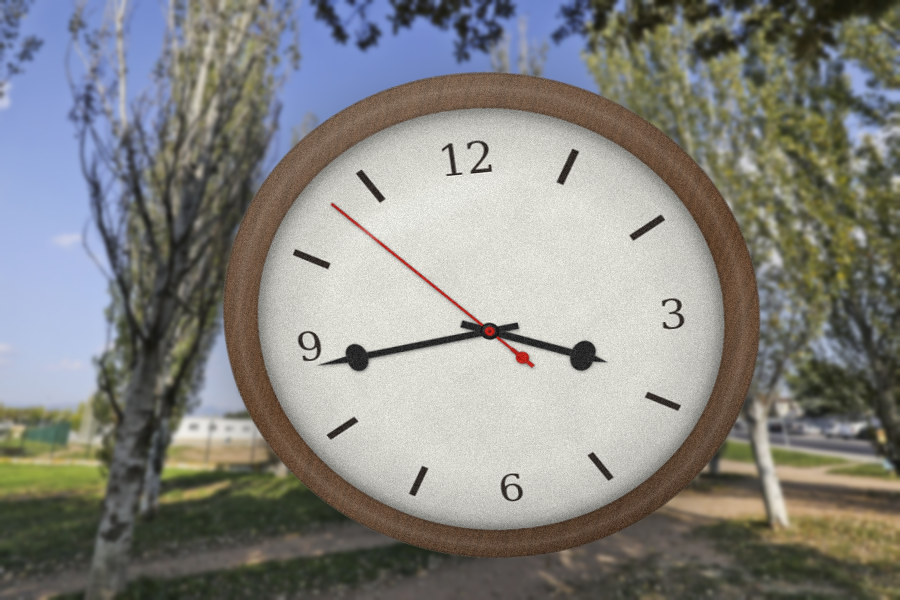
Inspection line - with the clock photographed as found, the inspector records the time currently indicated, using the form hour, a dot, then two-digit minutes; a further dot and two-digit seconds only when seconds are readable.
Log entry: 3.43.53
